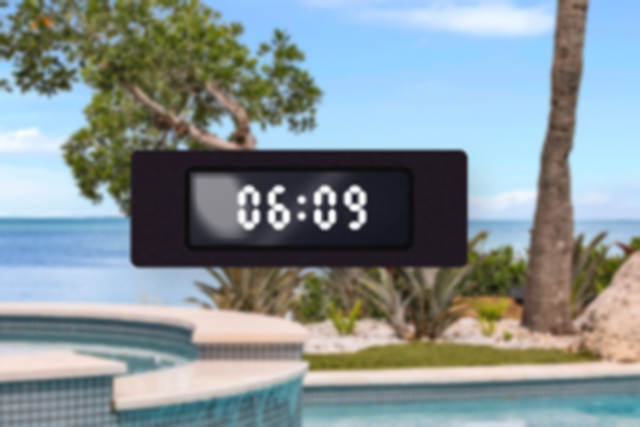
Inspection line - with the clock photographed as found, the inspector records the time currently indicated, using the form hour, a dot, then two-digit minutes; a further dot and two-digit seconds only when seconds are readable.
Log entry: 6.09
